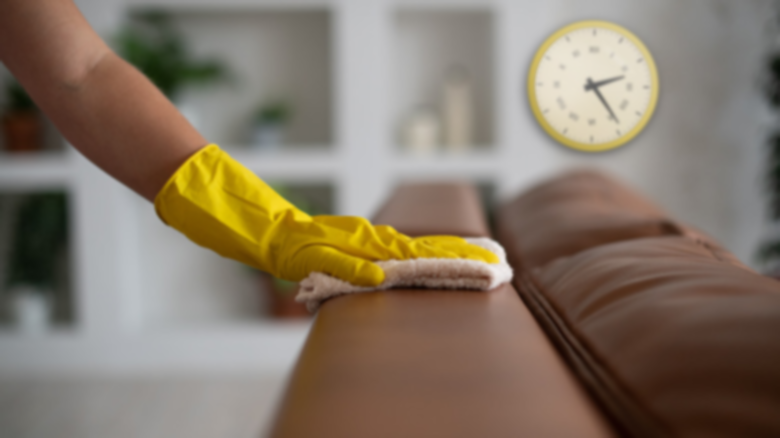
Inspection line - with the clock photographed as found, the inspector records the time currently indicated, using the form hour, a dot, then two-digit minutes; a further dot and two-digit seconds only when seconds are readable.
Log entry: 2.24
